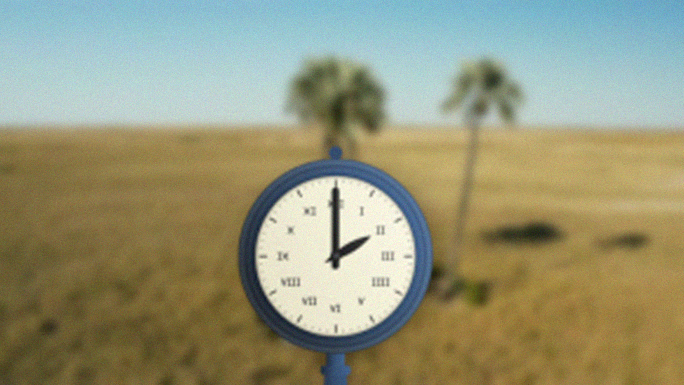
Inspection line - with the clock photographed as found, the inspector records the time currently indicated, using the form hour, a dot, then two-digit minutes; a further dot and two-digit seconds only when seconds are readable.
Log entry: 2.00
